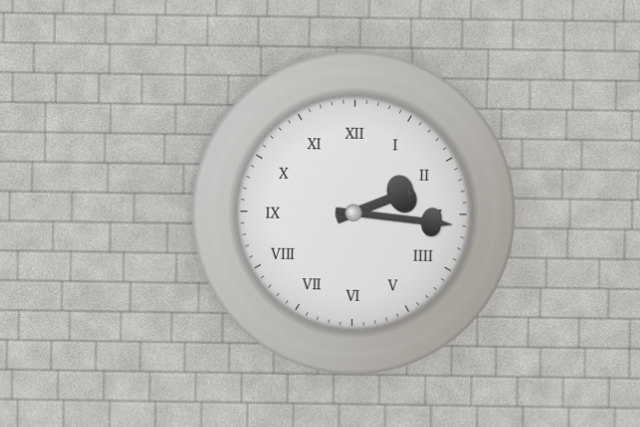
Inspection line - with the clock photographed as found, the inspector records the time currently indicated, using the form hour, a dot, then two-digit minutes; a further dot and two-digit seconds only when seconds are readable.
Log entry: 2.16
